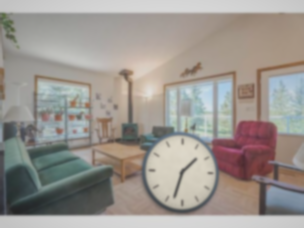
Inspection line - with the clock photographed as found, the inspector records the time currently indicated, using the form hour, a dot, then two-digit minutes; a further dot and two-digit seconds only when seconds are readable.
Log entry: 1.33
